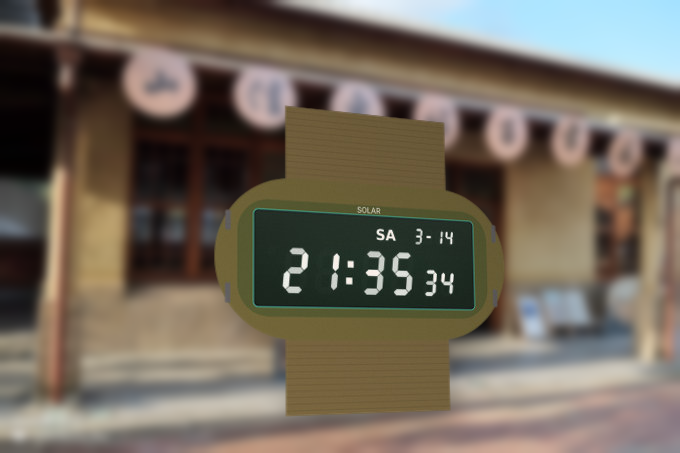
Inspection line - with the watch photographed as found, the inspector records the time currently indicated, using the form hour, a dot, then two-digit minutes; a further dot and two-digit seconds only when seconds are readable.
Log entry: 21.35.34
